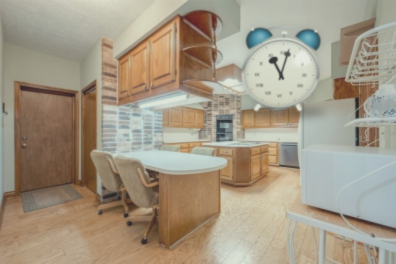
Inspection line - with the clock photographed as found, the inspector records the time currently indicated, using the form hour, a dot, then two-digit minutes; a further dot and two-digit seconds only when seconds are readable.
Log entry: 11.02
